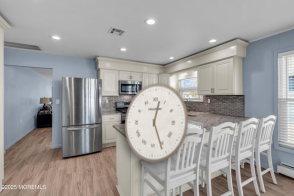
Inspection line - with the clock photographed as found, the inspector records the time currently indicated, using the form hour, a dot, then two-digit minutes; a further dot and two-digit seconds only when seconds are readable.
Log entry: 12.26
